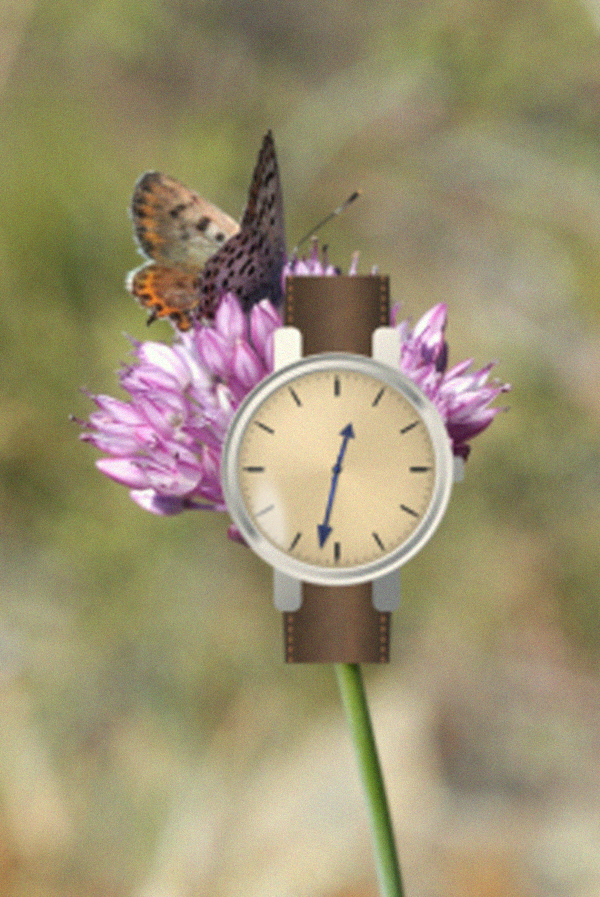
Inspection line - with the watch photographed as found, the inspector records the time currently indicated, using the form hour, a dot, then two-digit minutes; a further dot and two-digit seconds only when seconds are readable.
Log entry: 12.32
